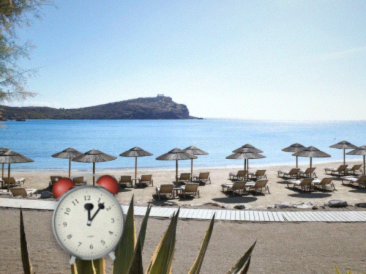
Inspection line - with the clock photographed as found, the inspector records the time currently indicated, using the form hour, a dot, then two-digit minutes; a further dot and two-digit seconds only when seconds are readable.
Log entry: 12.07
